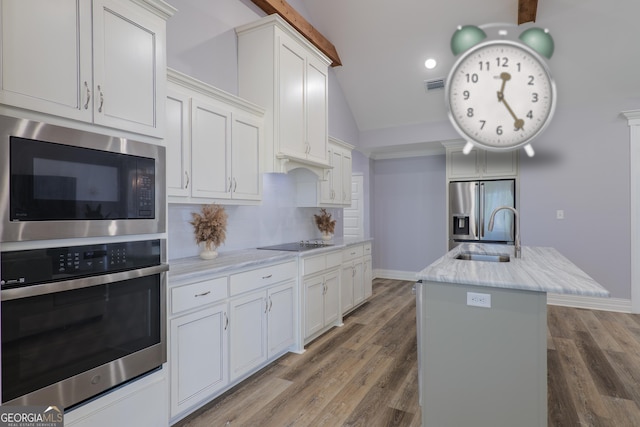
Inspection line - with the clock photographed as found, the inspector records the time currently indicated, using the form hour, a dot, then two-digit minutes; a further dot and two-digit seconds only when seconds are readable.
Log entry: 12.24
